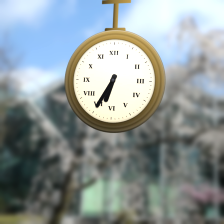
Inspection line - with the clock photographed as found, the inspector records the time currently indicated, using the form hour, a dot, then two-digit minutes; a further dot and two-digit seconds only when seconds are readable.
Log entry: 6.35
